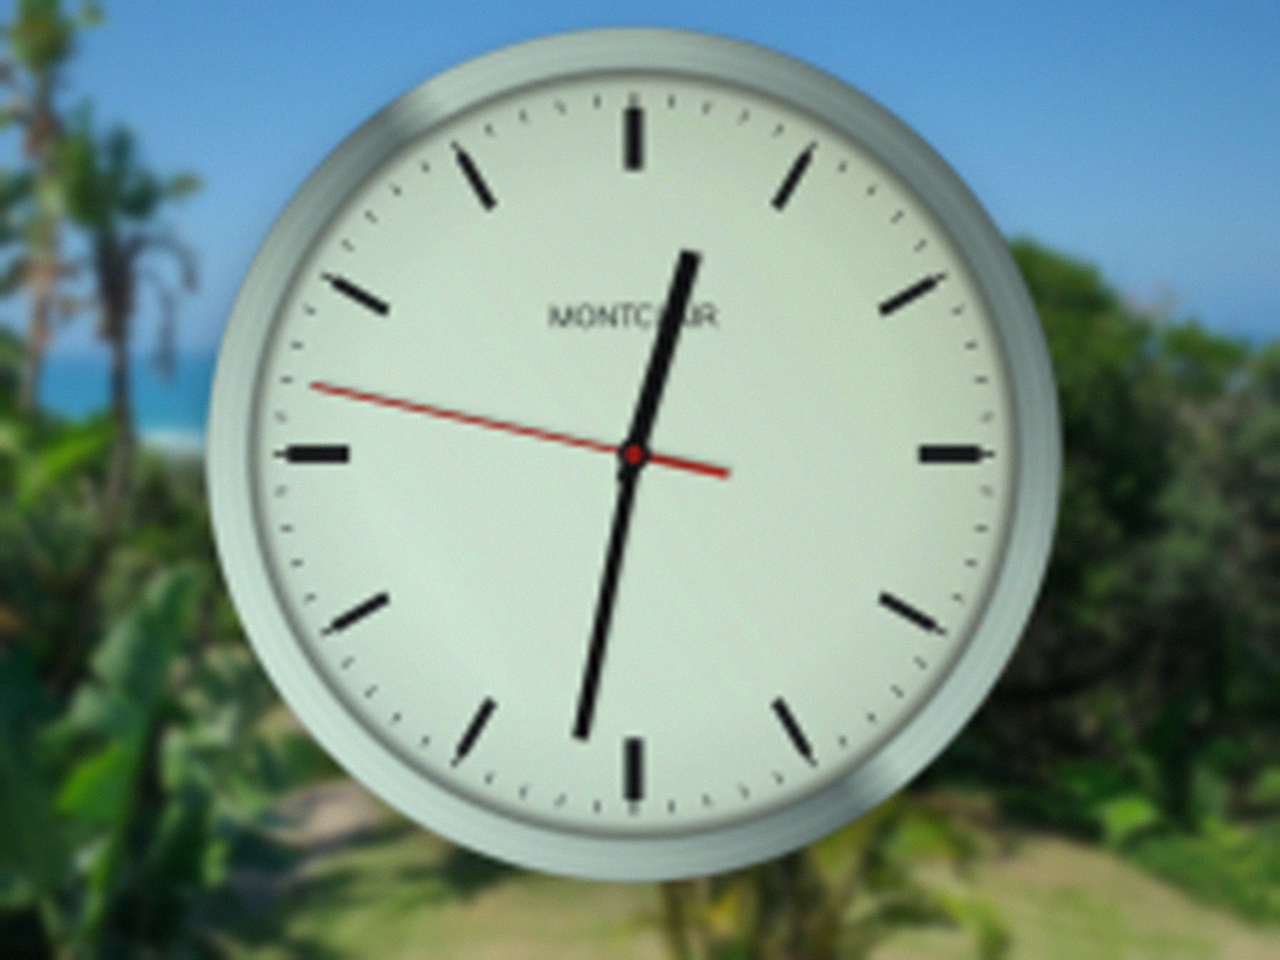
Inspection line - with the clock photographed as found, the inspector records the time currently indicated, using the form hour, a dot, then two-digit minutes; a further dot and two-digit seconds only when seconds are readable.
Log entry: 12.31.47
